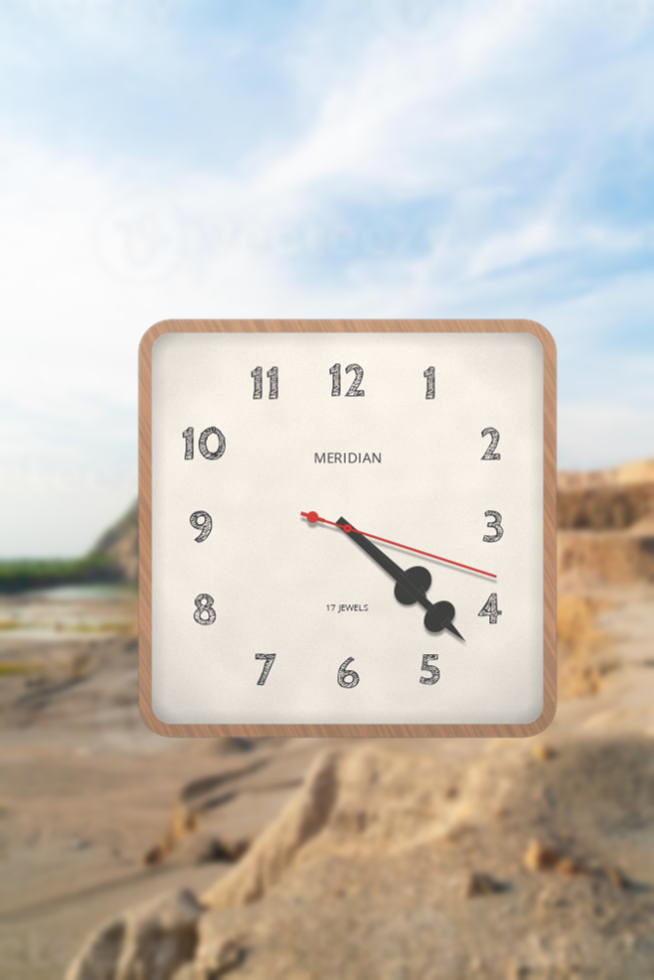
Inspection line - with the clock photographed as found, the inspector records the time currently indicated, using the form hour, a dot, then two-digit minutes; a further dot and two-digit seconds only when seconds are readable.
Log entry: 4.22.18
